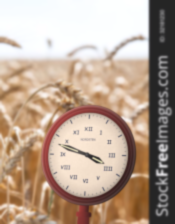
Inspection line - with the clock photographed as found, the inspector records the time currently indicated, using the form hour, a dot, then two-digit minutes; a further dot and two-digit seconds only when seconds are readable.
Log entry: 3.48
